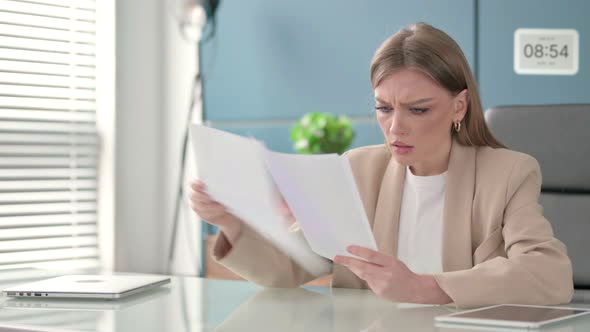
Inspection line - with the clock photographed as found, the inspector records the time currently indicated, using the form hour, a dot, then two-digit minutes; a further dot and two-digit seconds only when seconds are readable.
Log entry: 8.54
